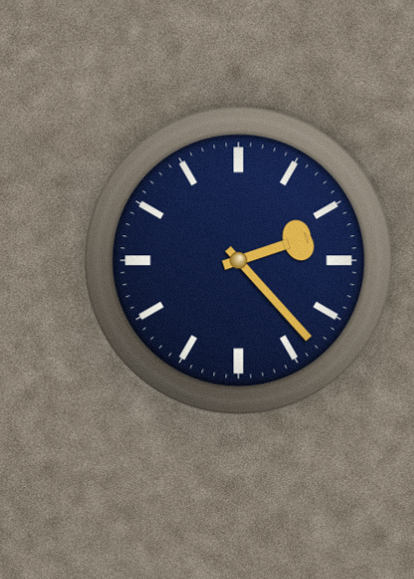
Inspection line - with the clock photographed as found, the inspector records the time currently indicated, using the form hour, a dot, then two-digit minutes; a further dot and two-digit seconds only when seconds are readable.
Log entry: 2.23
